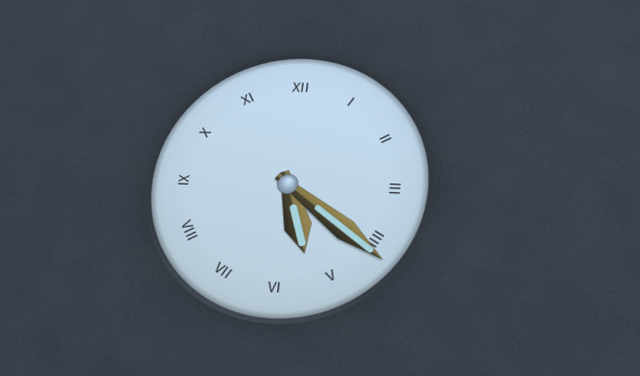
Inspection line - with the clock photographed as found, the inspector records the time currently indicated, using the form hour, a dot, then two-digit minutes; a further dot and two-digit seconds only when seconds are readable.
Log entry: 5.21
